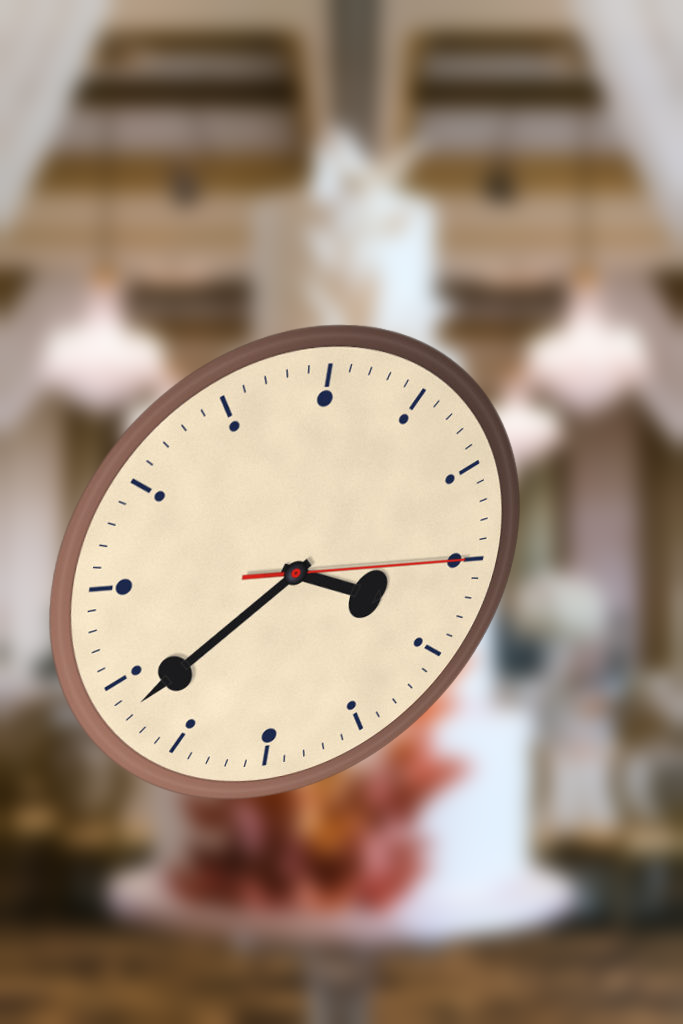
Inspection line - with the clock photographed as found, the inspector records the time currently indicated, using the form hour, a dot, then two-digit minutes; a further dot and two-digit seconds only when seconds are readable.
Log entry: 3.38.15
